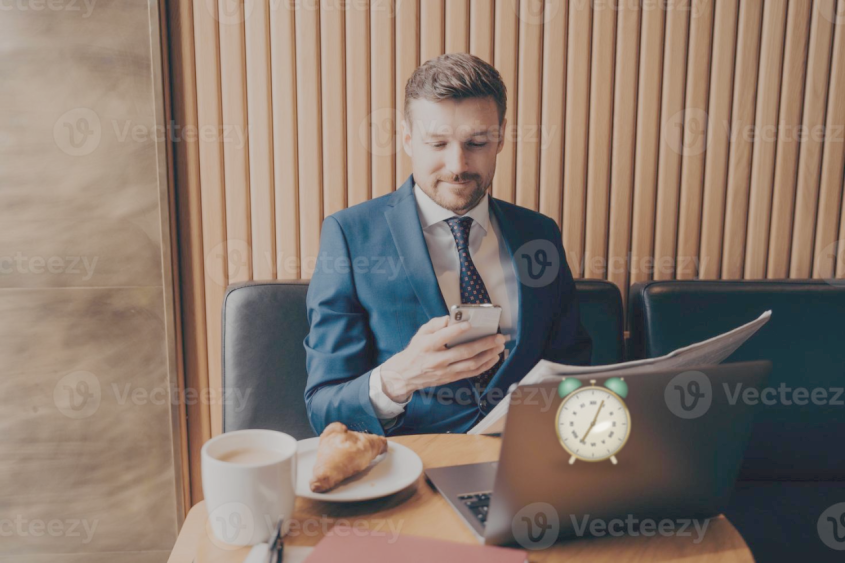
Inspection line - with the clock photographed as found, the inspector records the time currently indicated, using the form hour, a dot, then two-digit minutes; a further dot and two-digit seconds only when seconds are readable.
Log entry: 7.04
